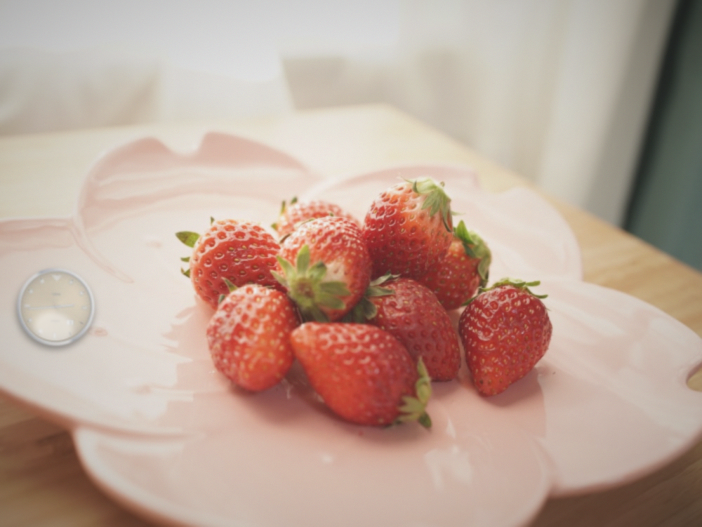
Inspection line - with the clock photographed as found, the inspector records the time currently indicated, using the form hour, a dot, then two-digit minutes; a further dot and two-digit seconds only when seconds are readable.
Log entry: 2.44
